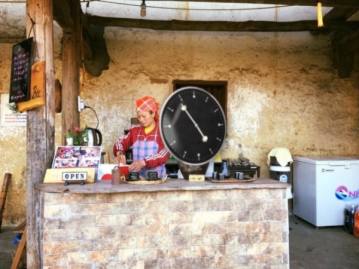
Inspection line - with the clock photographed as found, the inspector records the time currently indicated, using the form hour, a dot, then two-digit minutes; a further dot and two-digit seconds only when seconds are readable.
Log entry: 4.54
